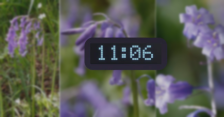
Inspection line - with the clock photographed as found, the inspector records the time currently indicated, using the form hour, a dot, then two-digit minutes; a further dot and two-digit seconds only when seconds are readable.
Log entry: 11.06
